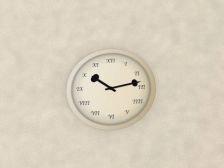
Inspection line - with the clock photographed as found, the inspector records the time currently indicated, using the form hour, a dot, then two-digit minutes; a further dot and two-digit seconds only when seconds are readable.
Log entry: 10.13
